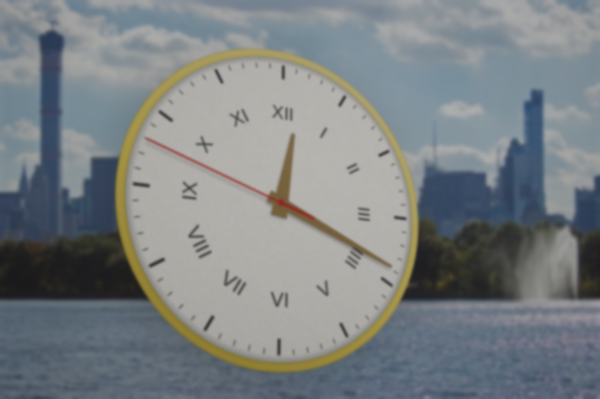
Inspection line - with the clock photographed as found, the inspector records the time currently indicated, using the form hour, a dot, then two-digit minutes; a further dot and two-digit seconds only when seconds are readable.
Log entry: 12.18.48
